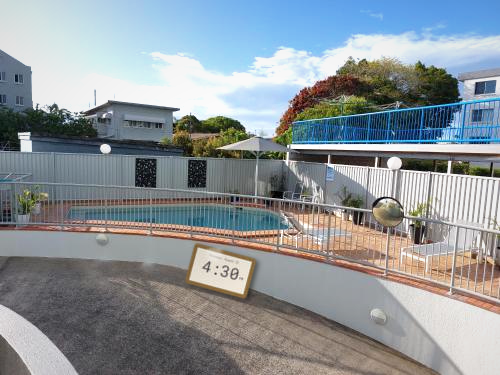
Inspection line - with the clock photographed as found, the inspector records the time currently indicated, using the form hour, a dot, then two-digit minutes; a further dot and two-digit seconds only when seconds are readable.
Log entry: 4.30
